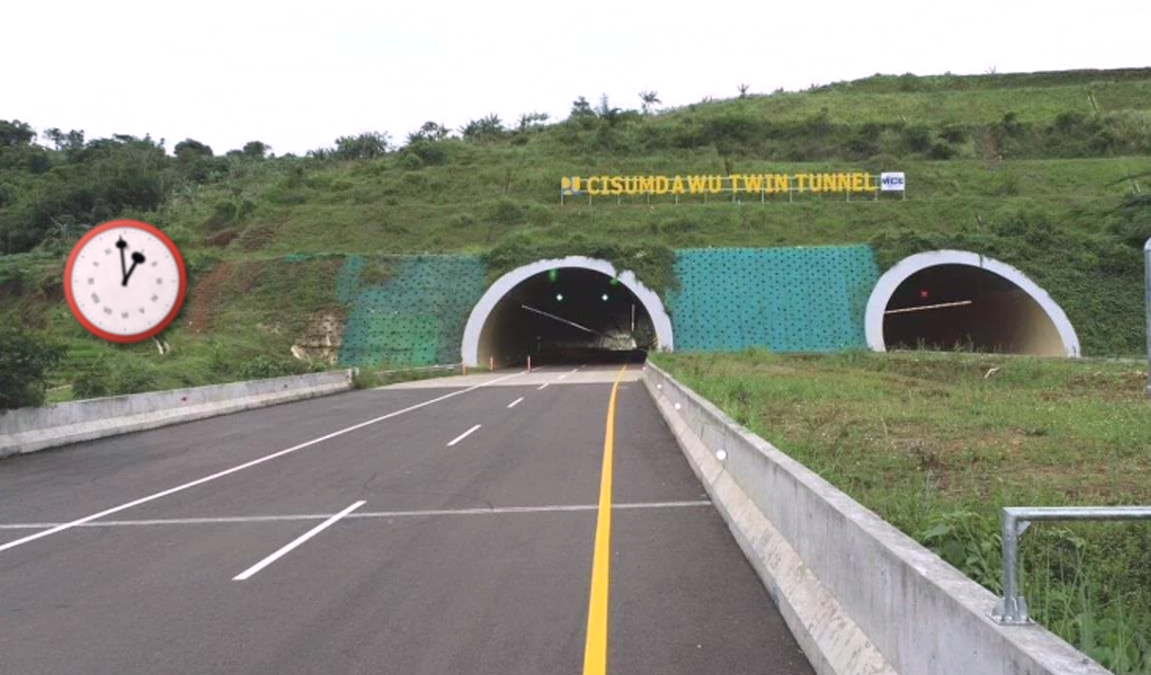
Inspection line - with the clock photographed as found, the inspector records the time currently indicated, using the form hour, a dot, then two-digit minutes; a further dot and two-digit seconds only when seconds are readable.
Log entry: 12.59
